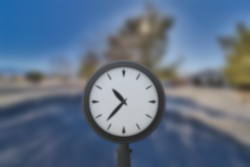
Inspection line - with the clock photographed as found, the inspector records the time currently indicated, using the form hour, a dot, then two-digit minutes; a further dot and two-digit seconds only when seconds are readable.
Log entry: 10.37
